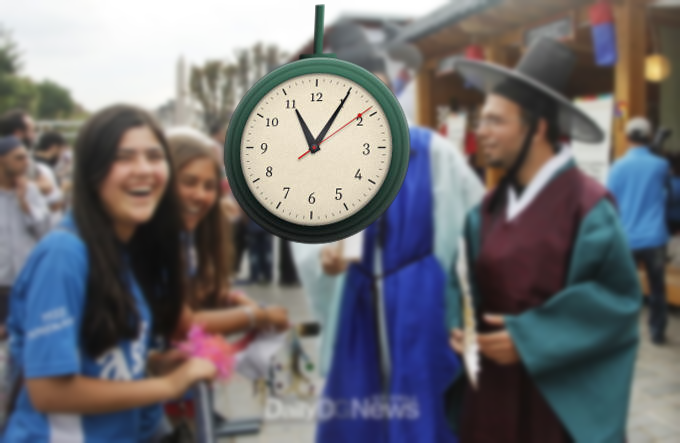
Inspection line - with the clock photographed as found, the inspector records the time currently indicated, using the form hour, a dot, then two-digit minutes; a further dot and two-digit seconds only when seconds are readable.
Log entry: 11.05.09
